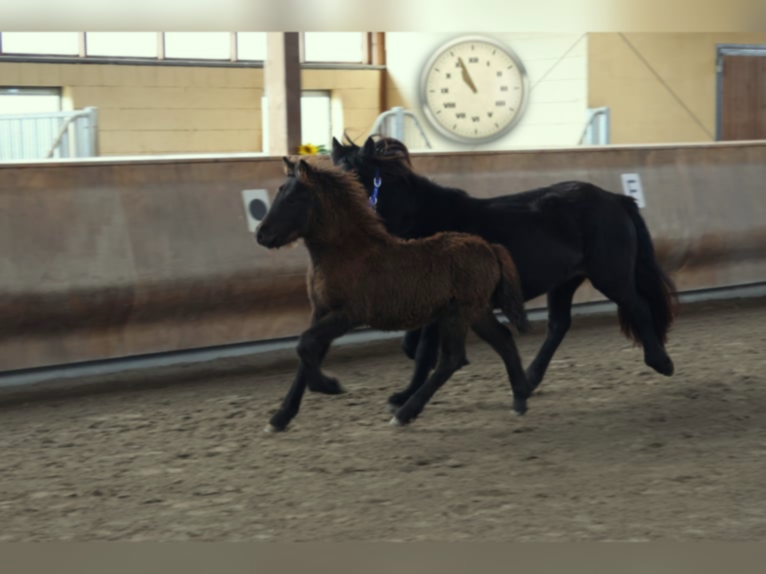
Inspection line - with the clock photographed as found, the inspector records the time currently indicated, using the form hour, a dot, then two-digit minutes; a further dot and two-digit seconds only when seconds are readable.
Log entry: 10.56
